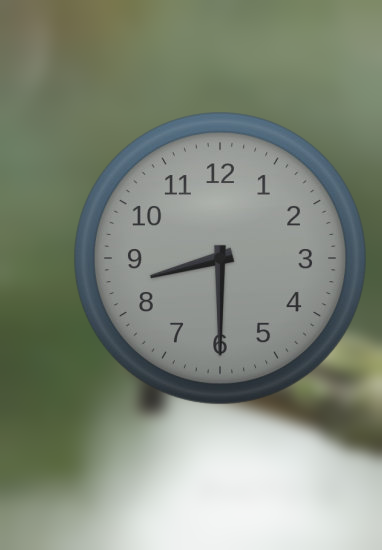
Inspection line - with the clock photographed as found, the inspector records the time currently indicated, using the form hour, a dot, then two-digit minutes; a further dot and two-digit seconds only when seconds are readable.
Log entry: 8.30
